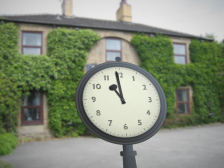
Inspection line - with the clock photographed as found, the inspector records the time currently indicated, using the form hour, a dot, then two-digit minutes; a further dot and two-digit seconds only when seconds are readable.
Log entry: 10.59
